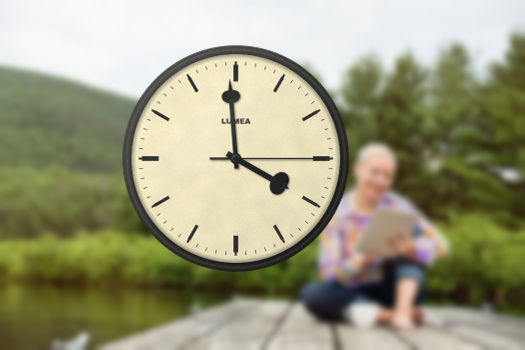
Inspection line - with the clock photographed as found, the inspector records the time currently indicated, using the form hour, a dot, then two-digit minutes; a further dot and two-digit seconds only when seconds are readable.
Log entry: 3.59.15
